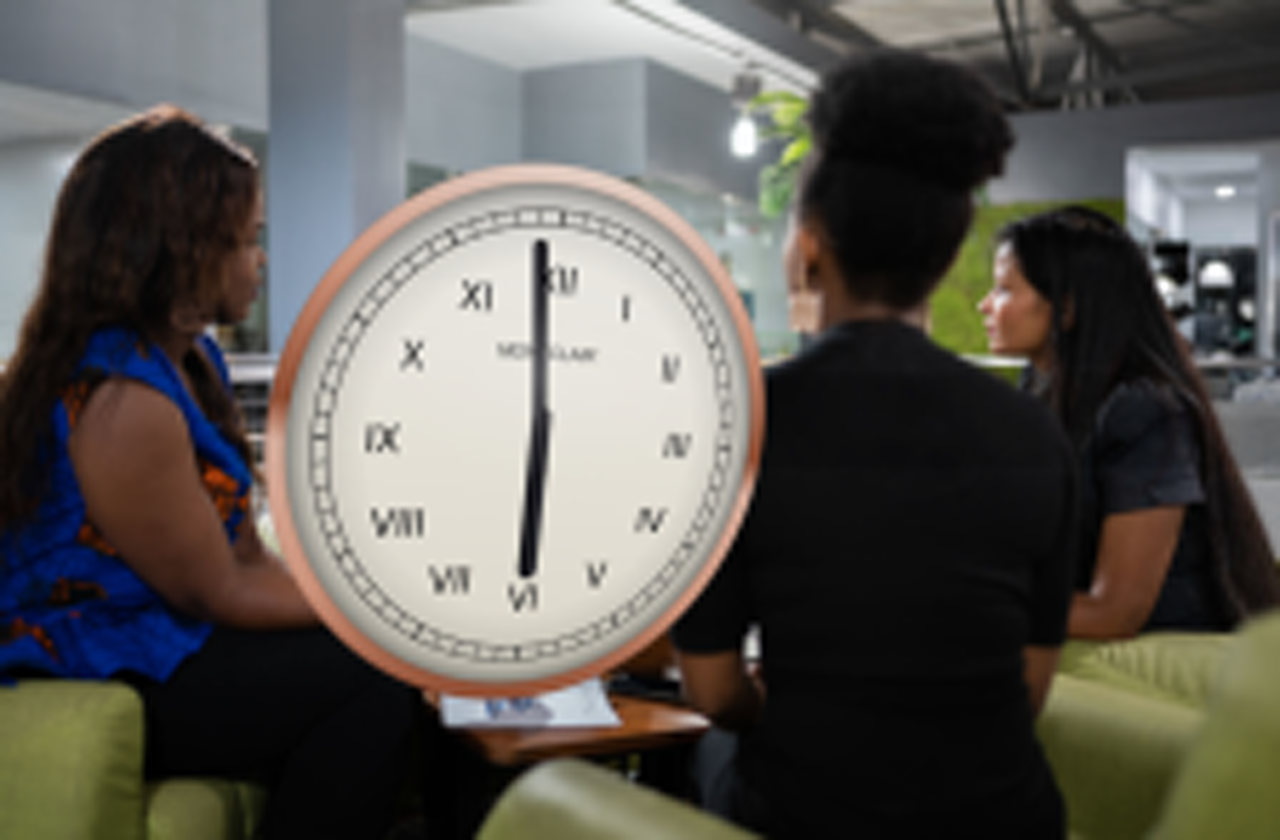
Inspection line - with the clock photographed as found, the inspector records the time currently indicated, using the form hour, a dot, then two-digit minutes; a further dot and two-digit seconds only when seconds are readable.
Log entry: 5.59
